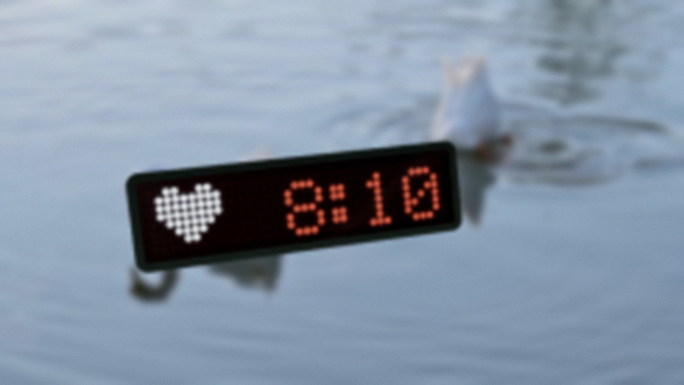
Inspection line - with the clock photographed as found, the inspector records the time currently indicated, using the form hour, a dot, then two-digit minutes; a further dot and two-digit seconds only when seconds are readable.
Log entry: 8.10
